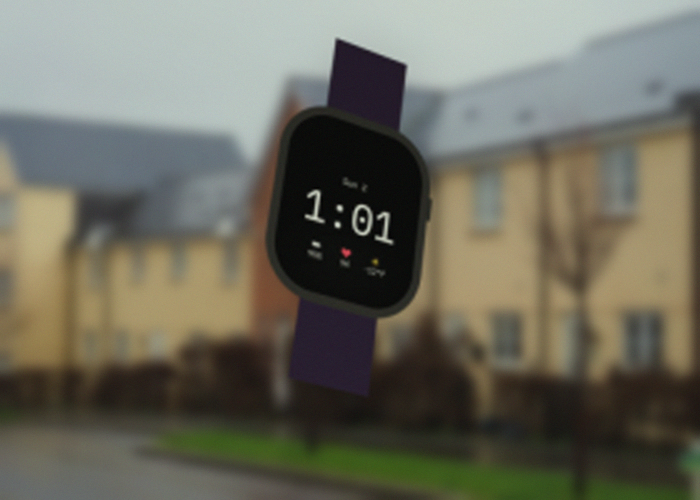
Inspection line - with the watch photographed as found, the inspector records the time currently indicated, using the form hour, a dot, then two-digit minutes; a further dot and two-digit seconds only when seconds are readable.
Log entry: 1.01
